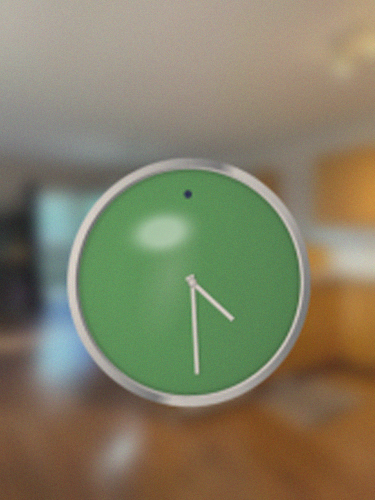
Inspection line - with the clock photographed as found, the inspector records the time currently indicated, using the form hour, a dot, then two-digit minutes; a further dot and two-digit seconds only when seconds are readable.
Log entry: 4.30
